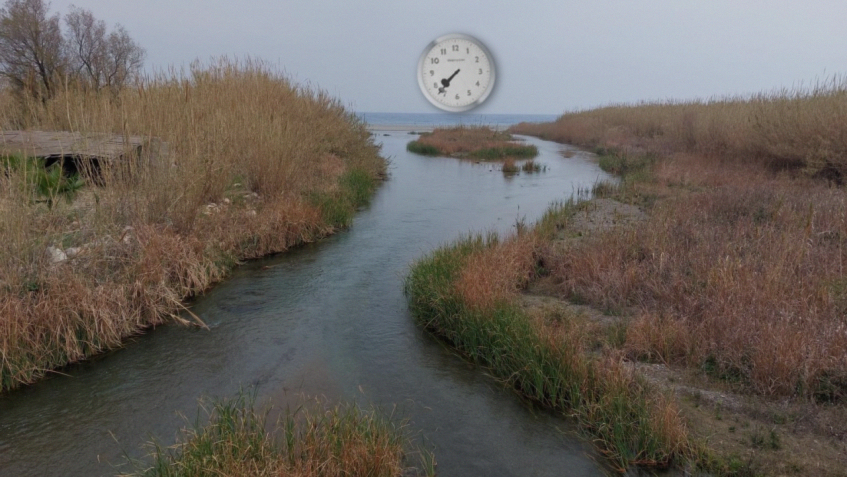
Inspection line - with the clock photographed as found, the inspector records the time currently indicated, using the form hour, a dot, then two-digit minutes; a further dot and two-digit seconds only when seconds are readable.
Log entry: 7.37
